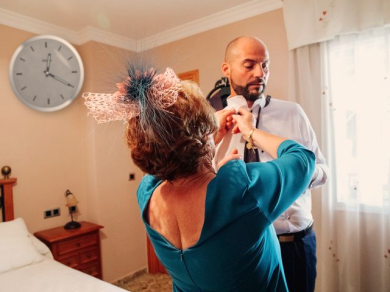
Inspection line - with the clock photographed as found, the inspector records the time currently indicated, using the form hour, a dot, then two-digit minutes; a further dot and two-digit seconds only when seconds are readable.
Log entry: 12.20
